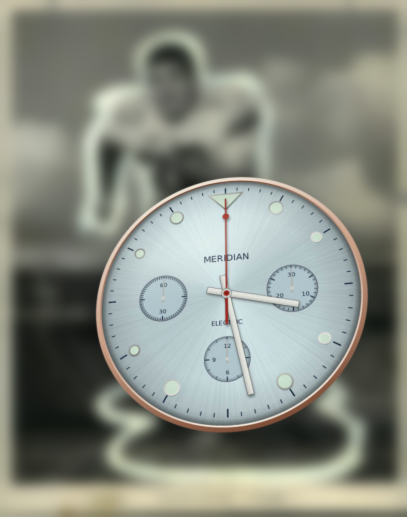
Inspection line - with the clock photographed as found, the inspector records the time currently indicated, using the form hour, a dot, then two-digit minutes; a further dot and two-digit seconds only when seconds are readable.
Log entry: 3.28
